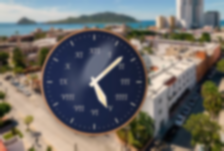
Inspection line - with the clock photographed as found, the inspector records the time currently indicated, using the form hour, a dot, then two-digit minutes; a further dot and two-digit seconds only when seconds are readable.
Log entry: 5.08
